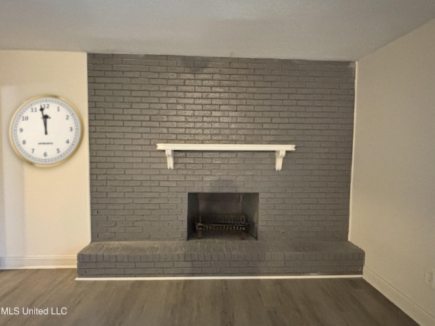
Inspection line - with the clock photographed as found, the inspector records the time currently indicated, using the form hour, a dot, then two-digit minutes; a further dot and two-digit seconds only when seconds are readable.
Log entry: 11.58
